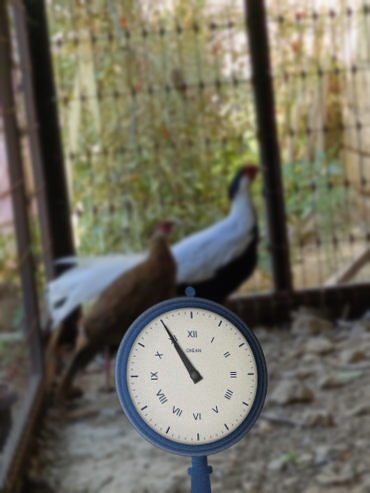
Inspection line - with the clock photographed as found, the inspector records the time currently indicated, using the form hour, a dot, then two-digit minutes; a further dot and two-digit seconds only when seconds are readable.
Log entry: 10.55
